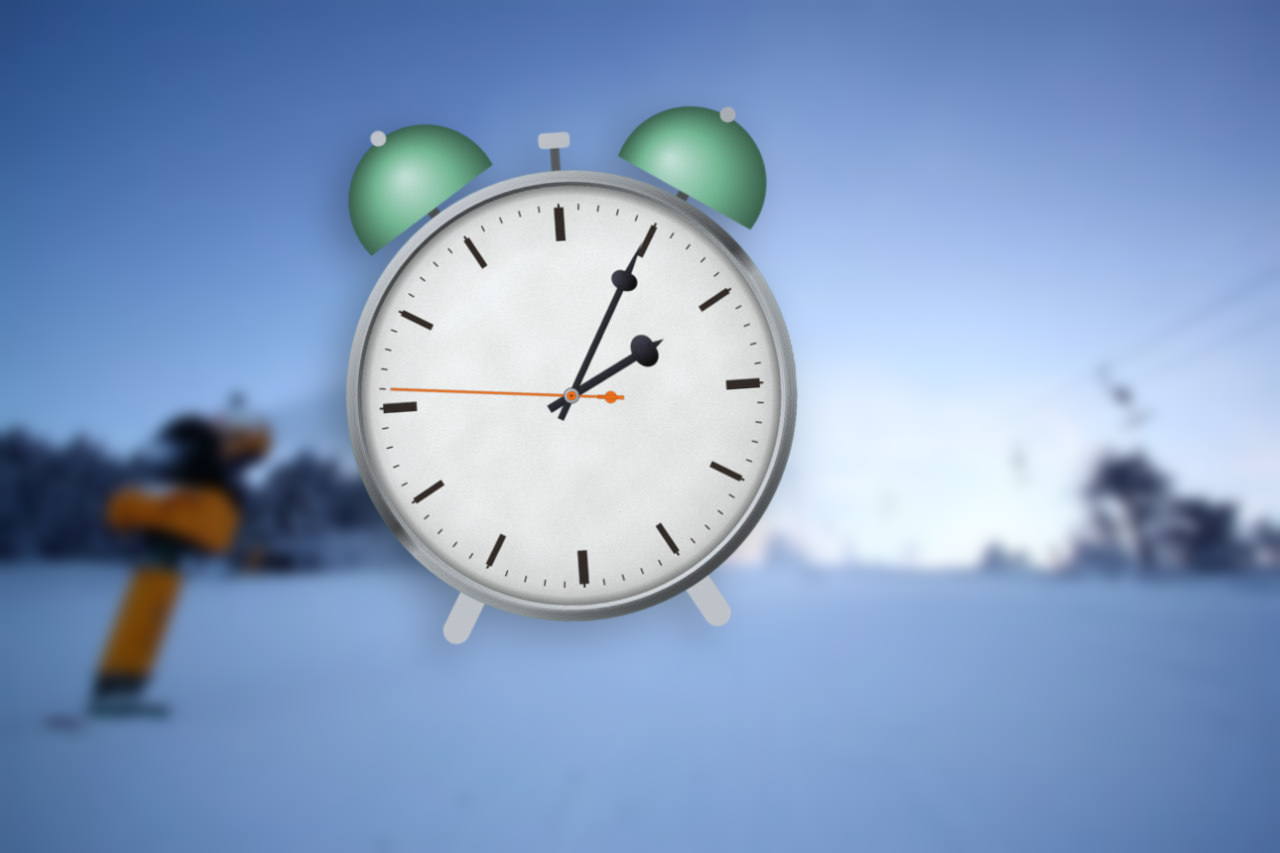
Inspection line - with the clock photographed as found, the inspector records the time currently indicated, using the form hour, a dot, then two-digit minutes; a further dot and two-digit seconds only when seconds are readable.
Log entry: 2.04.46
